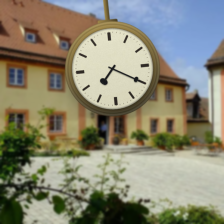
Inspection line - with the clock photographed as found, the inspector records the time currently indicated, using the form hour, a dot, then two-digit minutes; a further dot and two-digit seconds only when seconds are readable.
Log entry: 7.20
